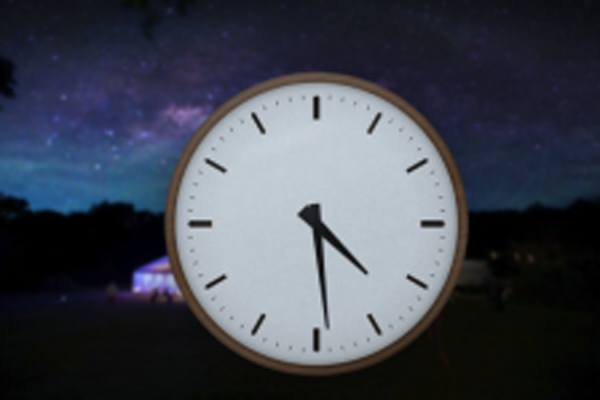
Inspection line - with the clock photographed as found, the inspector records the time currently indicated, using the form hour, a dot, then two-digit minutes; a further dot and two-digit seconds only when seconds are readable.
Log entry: 4.29
